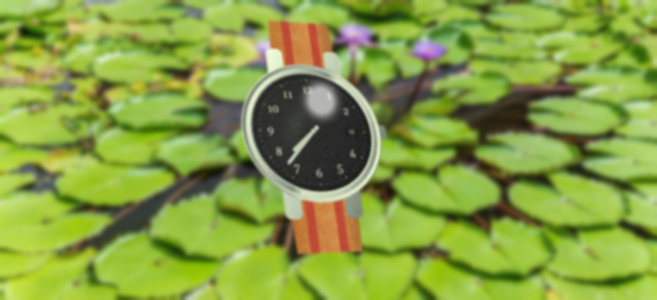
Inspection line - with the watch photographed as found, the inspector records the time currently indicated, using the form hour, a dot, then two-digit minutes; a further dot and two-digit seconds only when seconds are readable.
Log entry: 7.37
